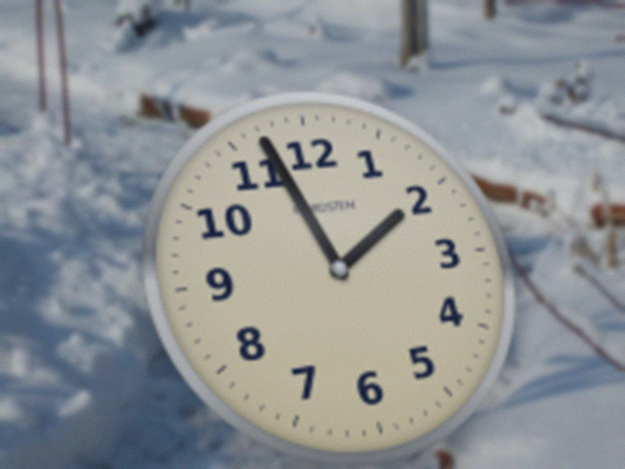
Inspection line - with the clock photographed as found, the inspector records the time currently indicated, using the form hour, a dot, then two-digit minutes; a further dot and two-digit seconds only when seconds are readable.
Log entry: 1.57
